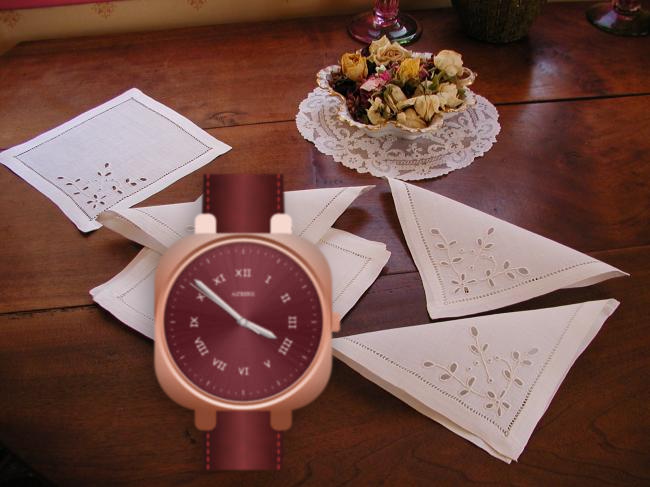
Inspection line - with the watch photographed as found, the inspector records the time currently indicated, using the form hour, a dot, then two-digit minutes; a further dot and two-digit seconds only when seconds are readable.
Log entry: 3.51.51
